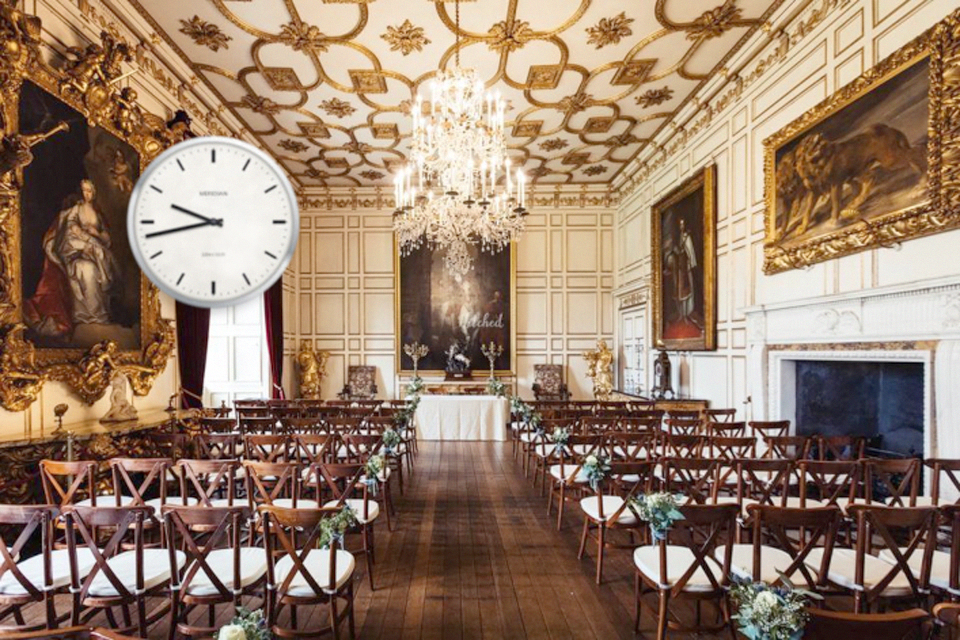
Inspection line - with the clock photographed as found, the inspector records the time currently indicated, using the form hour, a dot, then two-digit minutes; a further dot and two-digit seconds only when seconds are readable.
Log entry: 9.43
